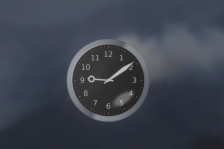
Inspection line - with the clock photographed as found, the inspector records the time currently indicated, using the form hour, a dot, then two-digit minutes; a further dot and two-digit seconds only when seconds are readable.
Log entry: 9.09
